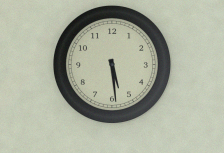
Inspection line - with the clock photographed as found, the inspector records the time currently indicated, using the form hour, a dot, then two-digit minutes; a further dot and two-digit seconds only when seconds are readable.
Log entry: 5.29
